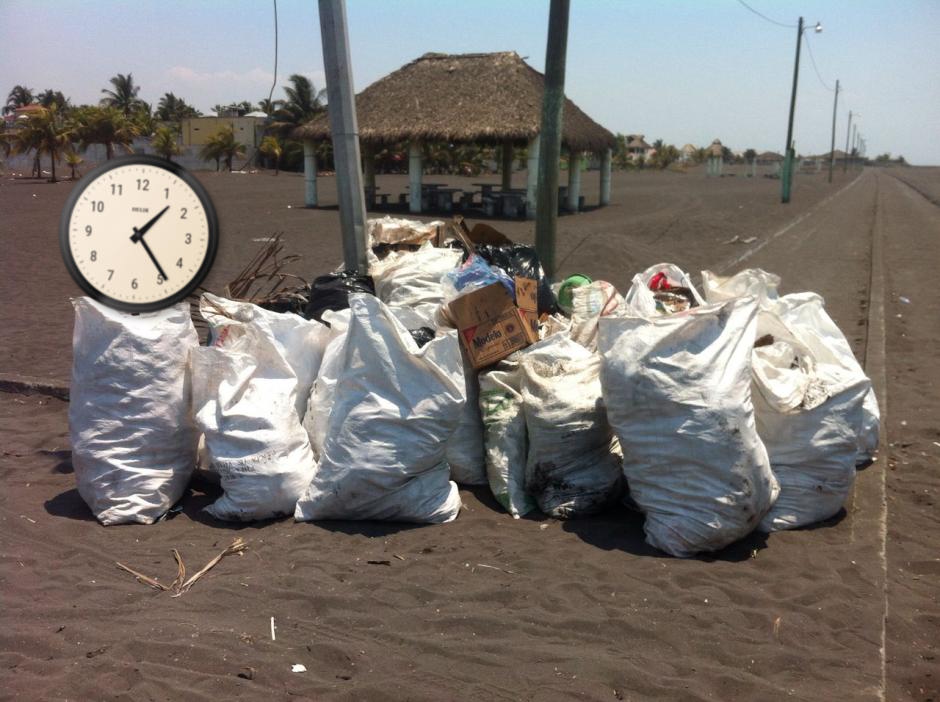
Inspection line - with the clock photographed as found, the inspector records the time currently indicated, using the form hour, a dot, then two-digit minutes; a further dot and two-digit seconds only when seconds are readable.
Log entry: 1.24
